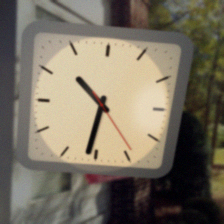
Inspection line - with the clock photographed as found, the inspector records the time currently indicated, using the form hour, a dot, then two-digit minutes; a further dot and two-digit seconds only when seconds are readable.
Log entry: 10.31.24
